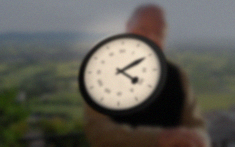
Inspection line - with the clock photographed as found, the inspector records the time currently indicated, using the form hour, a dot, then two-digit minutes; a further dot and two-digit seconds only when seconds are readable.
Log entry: 4.10
